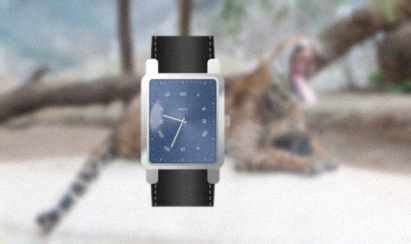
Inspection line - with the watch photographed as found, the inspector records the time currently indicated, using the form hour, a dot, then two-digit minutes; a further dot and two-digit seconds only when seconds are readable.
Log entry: 9.34
